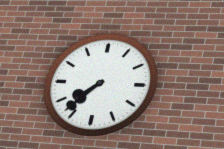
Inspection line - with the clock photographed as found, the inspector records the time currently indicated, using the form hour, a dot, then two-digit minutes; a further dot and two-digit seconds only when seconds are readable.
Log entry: 7.37
